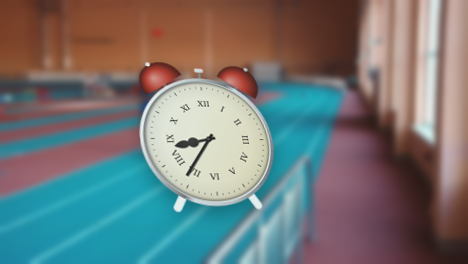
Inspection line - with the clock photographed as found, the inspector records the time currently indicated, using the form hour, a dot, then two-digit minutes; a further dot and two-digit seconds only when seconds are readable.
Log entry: 8.36
